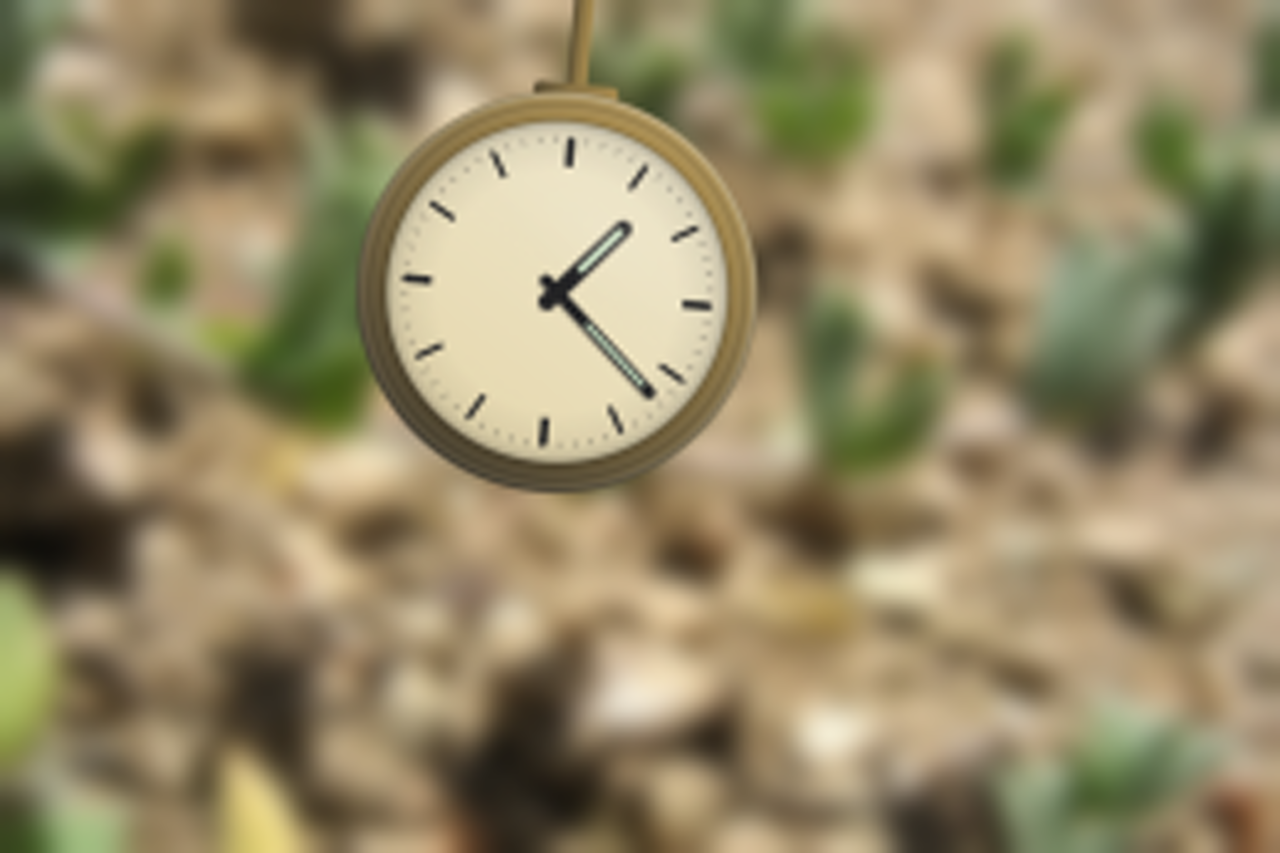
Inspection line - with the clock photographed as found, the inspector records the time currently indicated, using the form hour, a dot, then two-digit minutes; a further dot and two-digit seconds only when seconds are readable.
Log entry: 1.22
